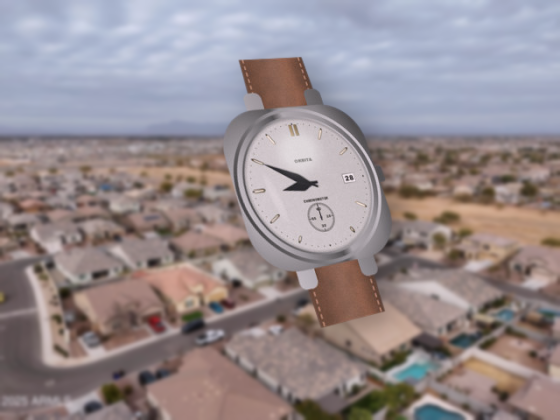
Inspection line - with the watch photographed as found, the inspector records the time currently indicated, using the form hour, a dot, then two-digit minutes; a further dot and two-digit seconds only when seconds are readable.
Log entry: 8.50
